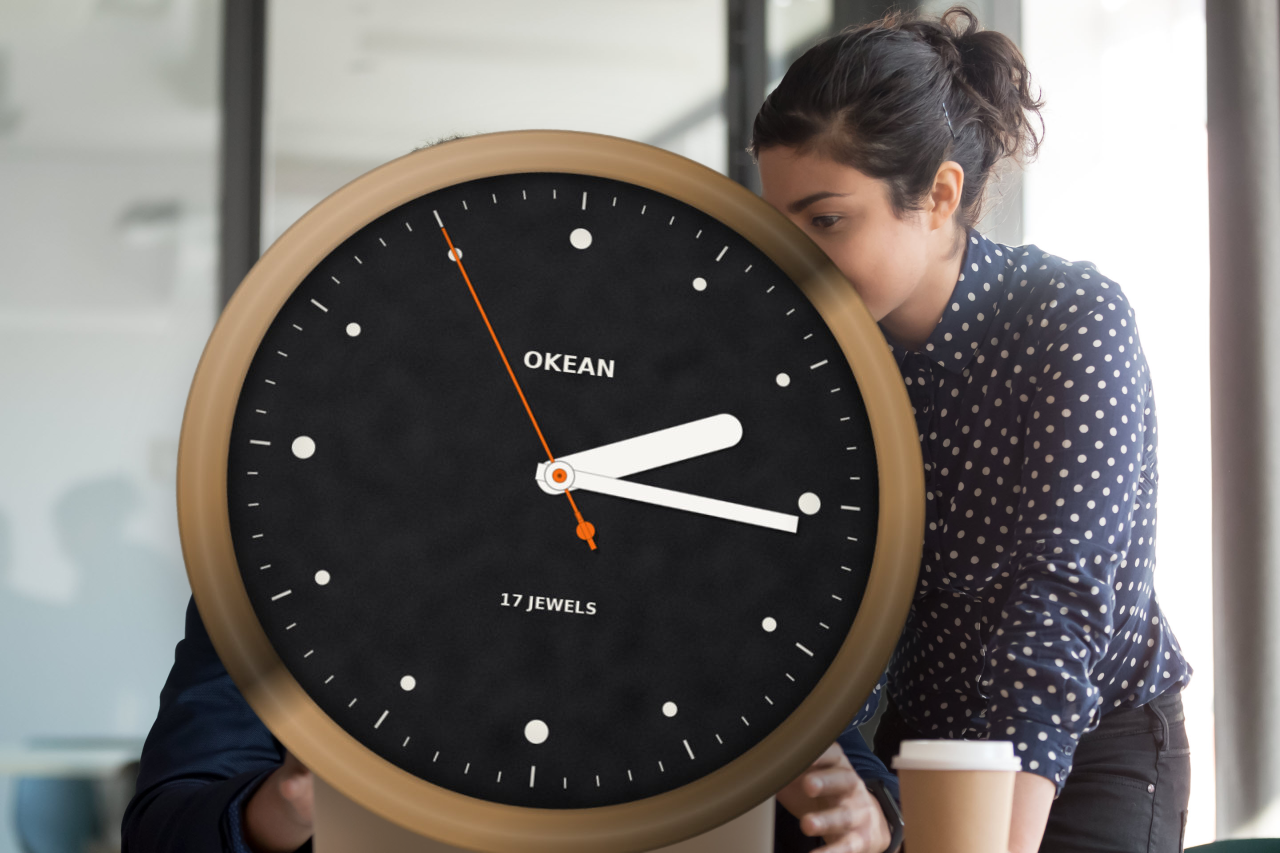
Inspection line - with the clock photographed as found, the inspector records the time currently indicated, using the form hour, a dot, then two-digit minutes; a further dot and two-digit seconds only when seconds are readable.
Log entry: 2.15.55
